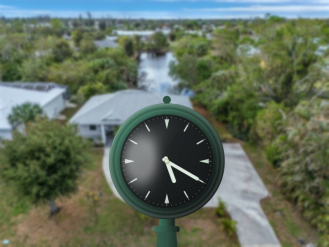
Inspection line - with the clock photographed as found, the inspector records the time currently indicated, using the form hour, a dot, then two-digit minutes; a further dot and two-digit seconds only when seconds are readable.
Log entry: 5.20
